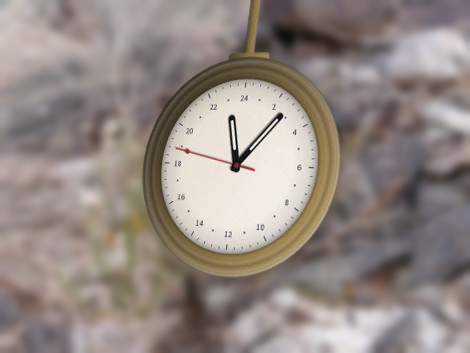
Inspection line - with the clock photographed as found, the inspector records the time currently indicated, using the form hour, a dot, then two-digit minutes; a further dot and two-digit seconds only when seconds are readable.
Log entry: 23.06.47
